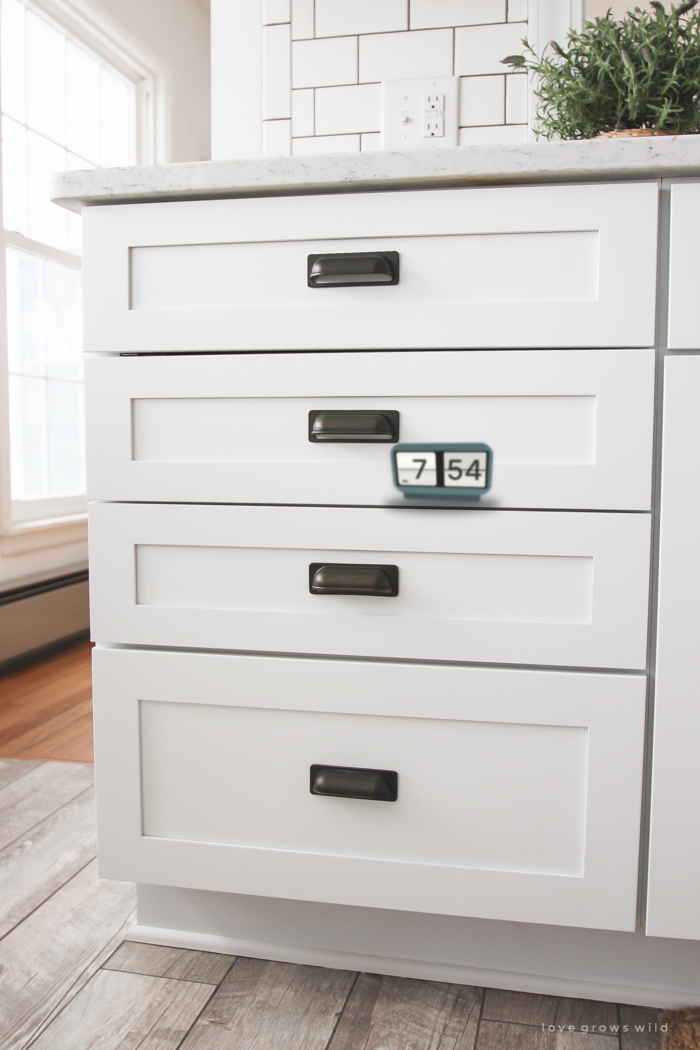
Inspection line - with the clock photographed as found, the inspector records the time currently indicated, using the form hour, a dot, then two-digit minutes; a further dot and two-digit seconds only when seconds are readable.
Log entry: 7.54
